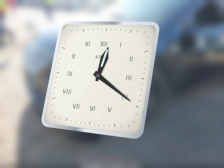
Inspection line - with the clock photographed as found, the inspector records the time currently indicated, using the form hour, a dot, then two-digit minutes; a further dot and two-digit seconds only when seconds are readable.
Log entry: 12.20
